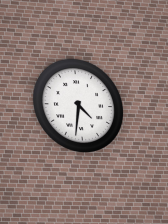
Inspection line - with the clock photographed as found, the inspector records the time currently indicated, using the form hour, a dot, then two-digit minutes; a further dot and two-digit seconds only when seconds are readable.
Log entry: 4.32
